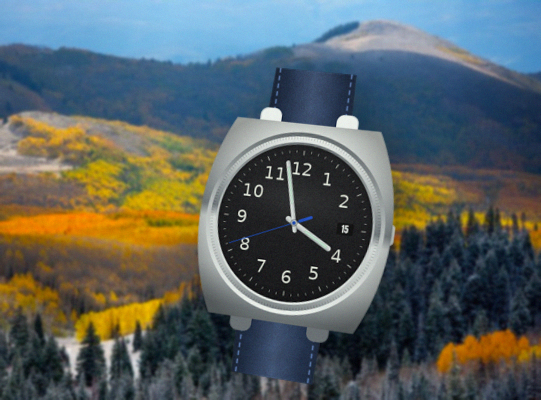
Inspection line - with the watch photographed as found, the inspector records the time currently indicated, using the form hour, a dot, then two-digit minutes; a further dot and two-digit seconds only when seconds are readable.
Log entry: 3.57.41
